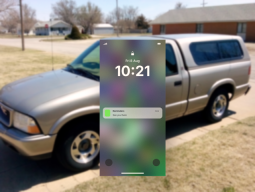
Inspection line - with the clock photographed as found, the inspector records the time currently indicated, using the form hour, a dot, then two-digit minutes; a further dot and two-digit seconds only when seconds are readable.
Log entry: 10.21
